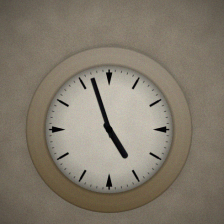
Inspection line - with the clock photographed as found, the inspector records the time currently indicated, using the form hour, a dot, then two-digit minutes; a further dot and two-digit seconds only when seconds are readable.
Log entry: 4.57
